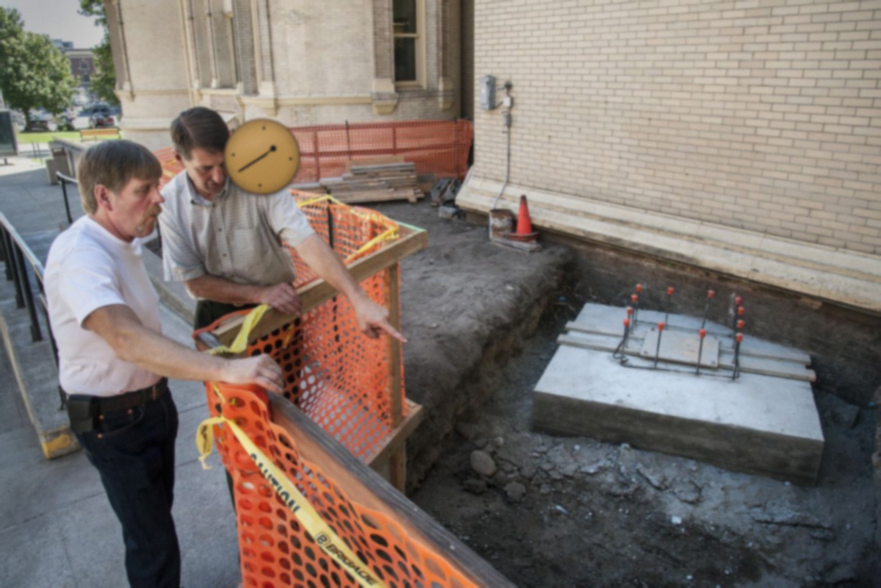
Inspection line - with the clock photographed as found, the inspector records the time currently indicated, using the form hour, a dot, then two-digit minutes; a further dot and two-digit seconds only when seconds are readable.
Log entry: 1.39
